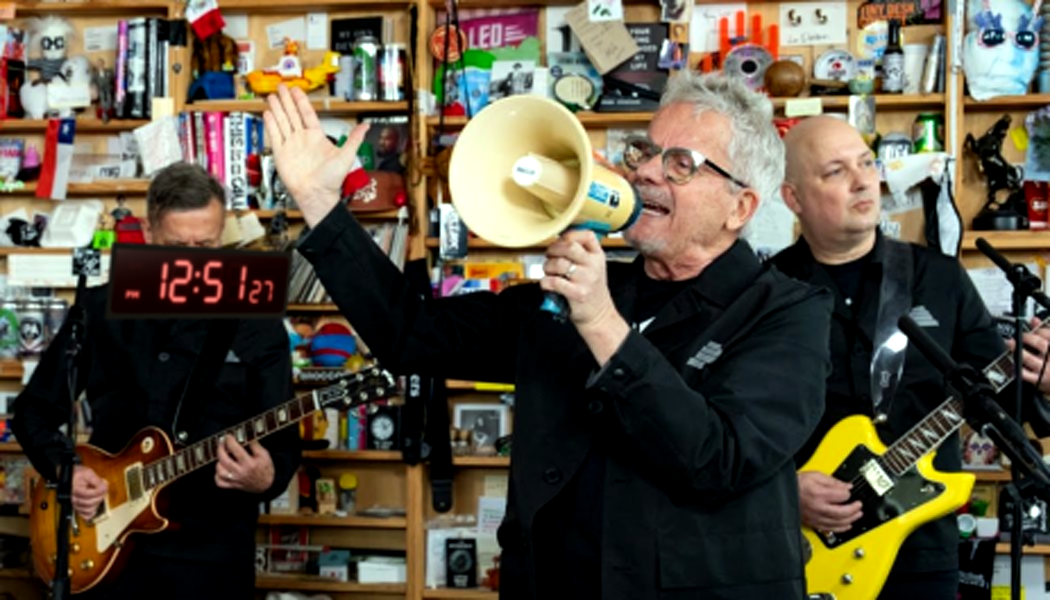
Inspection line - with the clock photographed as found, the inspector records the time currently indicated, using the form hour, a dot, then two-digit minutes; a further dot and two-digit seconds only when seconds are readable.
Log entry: 12.51.27
